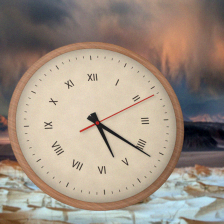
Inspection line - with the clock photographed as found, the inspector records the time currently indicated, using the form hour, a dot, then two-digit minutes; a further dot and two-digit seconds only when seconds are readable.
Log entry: 5.21.11
